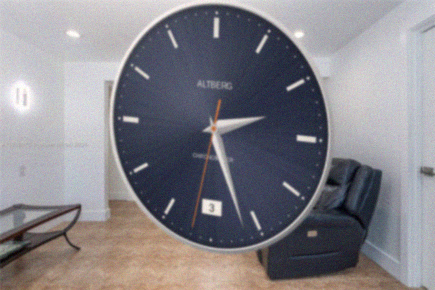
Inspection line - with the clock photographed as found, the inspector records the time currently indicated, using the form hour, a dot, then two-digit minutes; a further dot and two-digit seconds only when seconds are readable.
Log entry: 2.26.32
